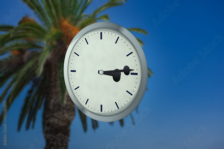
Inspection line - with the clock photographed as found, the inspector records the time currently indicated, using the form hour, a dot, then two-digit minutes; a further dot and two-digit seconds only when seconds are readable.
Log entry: 3.14
